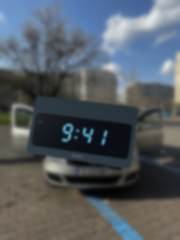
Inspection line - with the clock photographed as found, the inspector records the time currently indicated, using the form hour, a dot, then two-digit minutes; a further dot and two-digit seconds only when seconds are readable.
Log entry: 9.41
